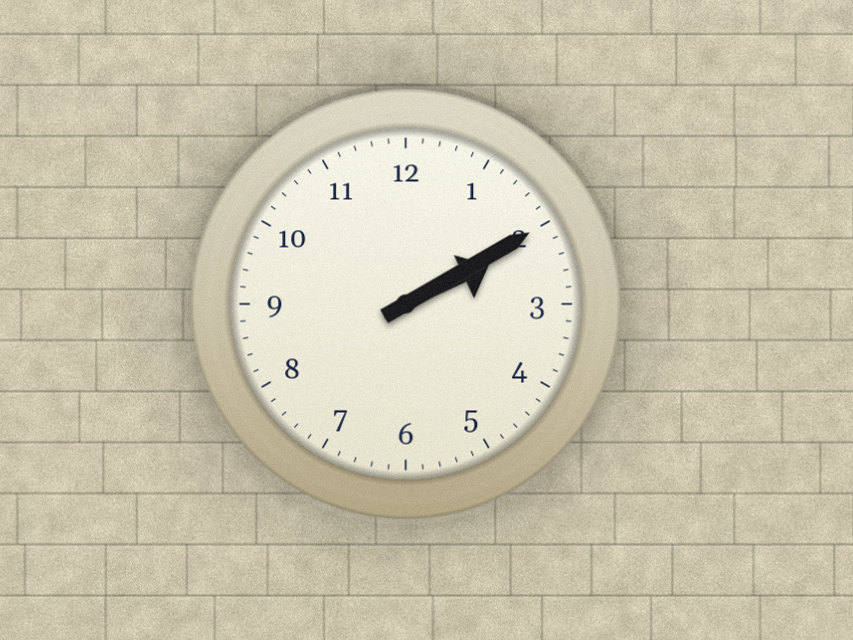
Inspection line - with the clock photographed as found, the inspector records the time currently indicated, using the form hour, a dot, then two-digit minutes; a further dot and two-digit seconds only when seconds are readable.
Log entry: 2.10
